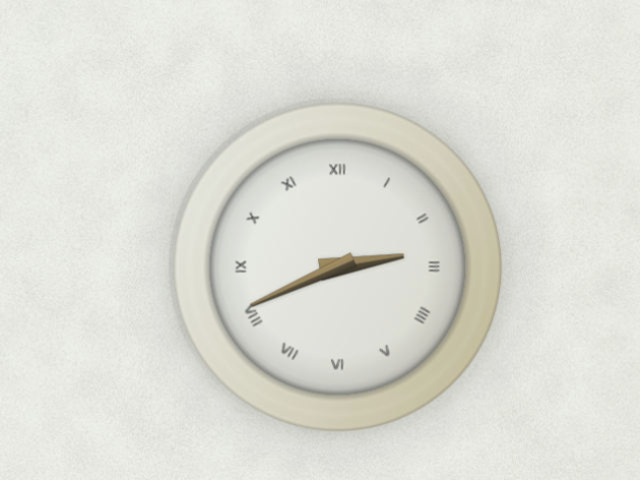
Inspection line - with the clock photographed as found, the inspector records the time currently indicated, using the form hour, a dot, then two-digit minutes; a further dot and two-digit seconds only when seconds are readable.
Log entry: 2.41
